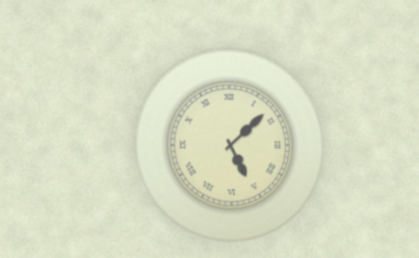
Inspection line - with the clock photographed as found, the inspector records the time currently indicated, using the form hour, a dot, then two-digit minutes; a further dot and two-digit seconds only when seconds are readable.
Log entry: 5.08
